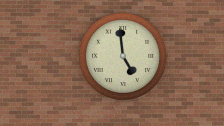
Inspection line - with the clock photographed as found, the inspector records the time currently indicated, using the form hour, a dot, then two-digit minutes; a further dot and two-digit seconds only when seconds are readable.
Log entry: 4.59
